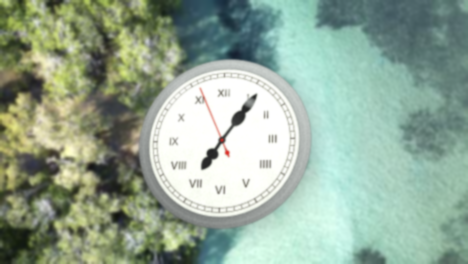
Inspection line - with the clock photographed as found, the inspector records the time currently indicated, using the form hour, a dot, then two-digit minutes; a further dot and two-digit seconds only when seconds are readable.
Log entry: 7.05.56
